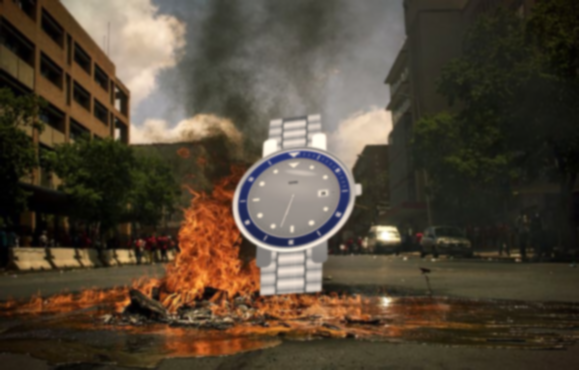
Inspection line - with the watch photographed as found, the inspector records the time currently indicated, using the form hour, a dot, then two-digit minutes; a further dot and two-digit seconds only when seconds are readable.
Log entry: 6.33
